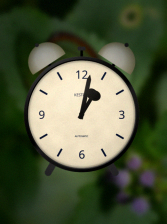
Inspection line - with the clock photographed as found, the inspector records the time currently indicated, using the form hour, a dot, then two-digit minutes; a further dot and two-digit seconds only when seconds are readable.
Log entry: 1.02
